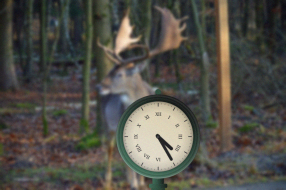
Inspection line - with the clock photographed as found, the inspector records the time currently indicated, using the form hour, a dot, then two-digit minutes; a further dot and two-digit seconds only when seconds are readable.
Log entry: 4.25
